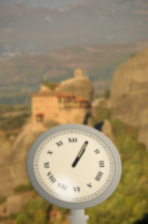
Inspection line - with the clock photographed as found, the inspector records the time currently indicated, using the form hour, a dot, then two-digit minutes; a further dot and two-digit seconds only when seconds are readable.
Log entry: 1.05
